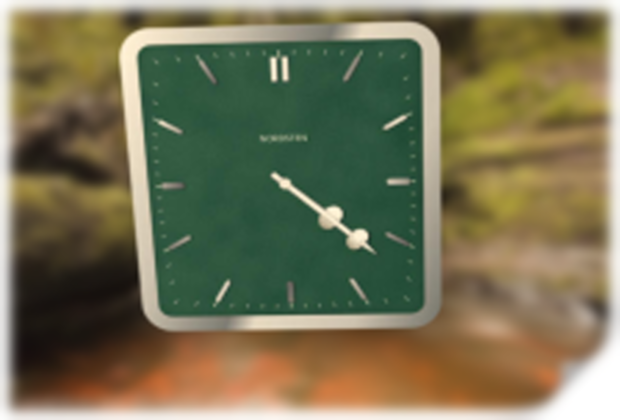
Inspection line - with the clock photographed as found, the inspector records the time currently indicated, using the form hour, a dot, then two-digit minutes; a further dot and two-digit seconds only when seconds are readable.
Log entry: 4.22
